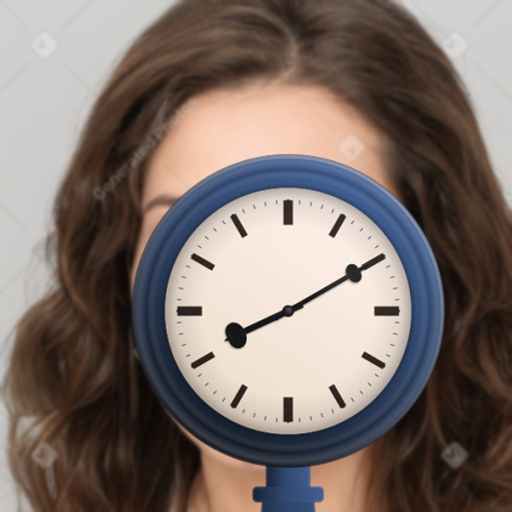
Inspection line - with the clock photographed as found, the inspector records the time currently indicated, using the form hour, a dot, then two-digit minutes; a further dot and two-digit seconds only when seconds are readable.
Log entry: 8.10
